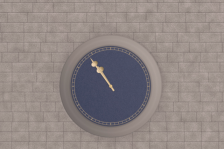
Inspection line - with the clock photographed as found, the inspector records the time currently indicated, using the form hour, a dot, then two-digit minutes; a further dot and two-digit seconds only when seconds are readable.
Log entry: 10.54
